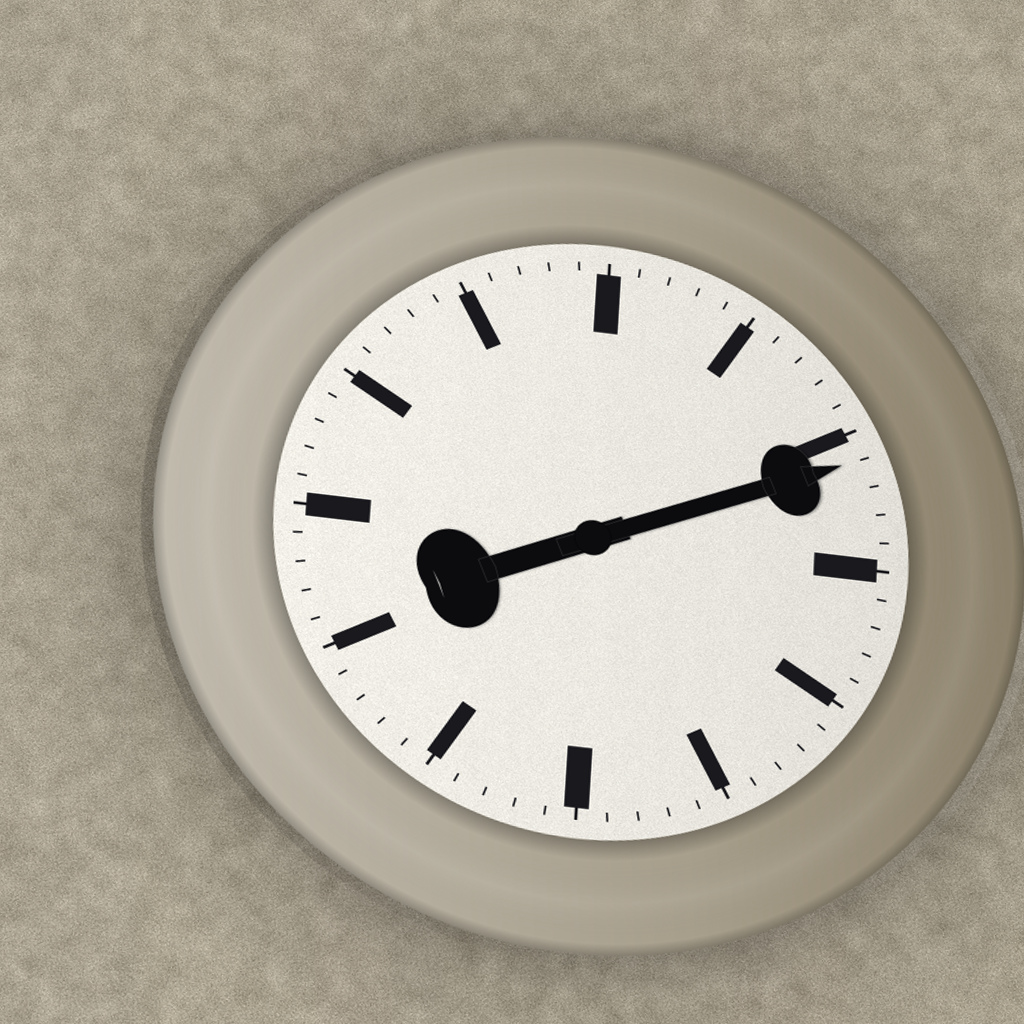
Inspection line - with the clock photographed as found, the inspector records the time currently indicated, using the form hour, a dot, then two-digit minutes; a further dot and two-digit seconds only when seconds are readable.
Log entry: 8.11
